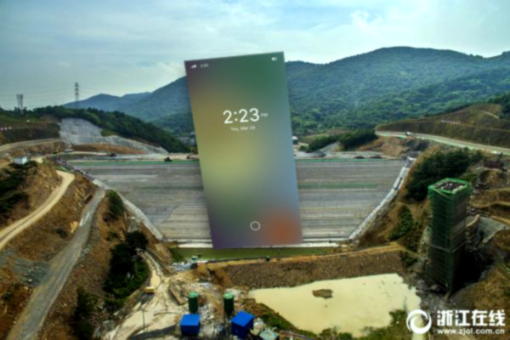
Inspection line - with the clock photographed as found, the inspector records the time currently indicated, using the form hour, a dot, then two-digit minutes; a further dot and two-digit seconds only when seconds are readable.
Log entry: 2.23
